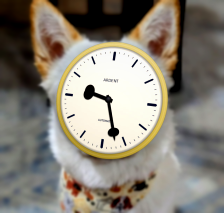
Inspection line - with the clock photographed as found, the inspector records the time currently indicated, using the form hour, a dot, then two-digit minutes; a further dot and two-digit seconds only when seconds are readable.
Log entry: 9.27
